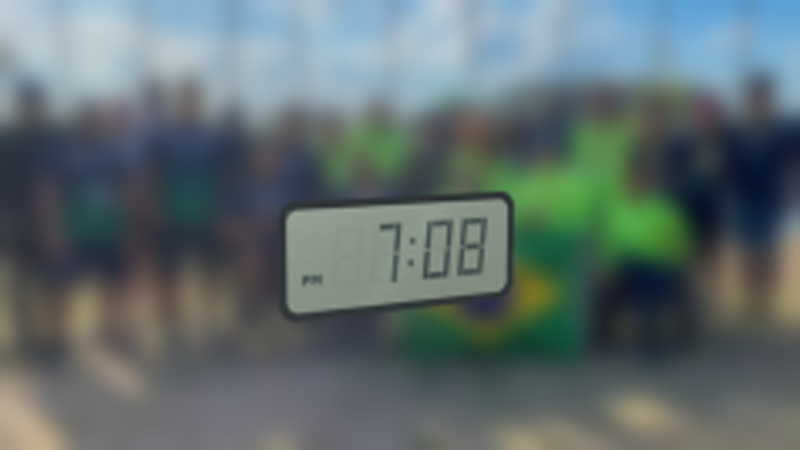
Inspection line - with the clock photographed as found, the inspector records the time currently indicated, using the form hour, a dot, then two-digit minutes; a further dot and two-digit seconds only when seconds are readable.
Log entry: 7.08
